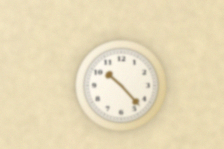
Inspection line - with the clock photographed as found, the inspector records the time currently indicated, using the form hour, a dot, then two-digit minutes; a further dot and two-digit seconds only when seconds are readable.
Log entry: 10.23
